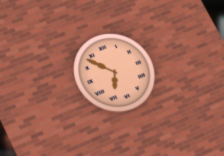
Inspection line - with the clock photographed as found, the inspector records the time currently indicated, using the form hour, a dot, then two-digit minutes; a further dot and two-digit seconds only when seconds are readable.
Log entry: 6.53
